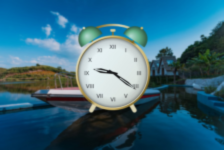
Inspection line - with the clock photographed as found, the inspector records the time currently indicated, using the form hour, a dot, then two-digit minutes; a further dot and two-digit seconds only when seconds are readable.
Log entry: 9.21
